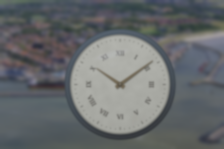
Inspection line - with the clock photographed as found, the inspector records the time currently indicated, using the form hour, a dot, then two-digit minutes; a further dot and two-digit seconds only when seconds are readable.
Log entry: 10.09
